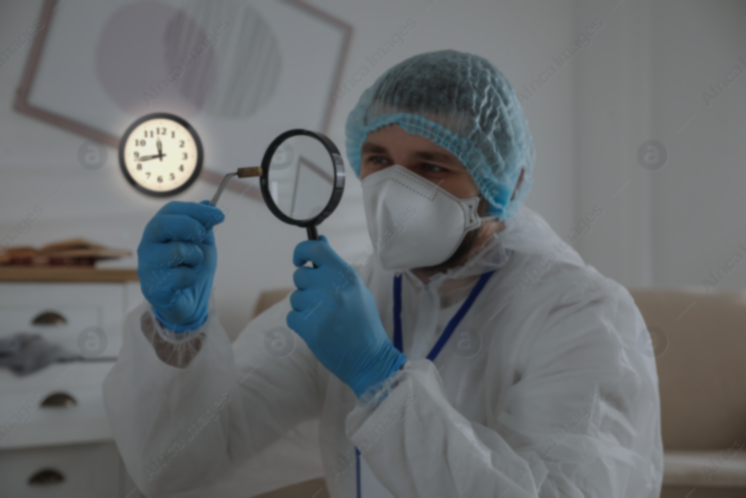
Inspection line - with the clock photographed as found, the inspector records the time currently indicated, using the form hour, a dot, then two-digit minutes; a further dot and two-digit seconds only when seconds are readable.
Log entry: 11.43
